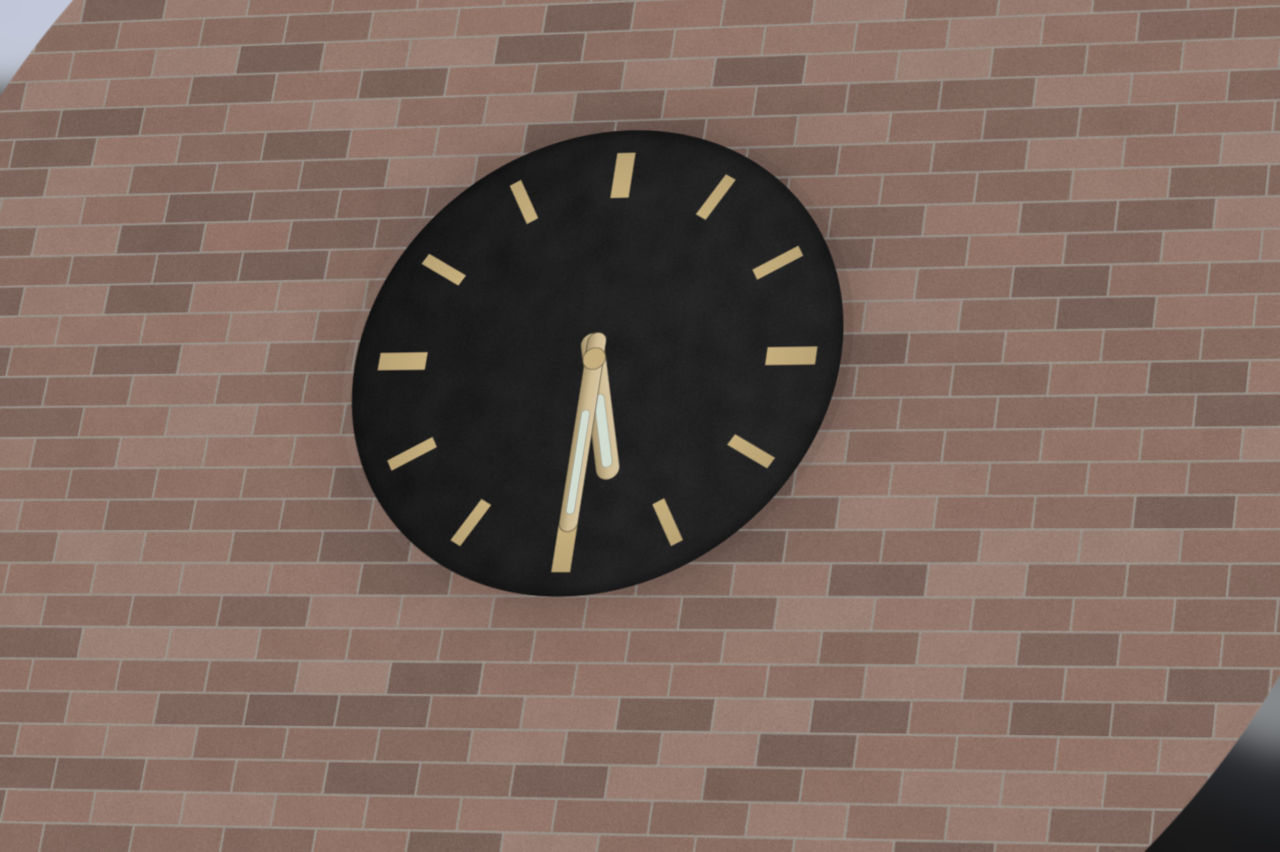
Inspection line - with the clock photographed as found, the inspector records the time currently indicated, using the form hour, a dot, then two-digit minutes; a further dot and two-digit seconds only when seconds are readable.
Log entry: 5.30
